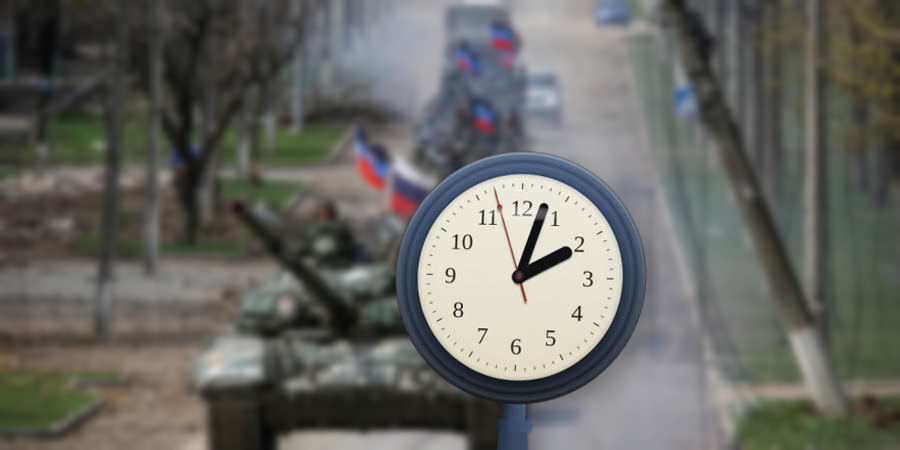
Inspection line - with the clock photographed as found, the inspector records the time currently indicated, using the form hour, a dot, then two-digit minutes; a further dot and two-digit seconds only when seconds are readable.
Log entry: 2.02.57
